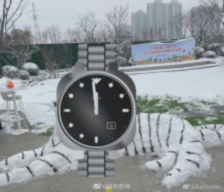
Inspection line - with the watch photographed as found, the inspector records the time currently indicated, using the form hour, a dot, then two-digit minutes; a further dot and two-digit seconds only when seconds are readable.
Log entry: 11.59
